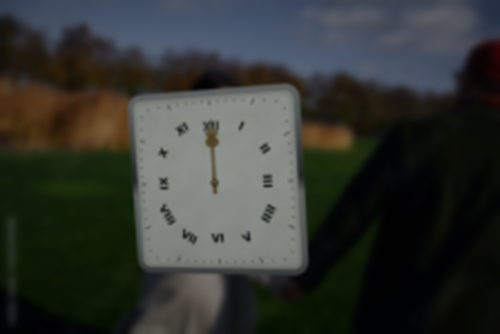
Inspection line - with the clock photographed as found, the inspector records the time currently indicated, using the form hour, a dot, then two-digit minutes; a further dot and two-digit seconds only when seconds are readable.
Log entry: 12.00
